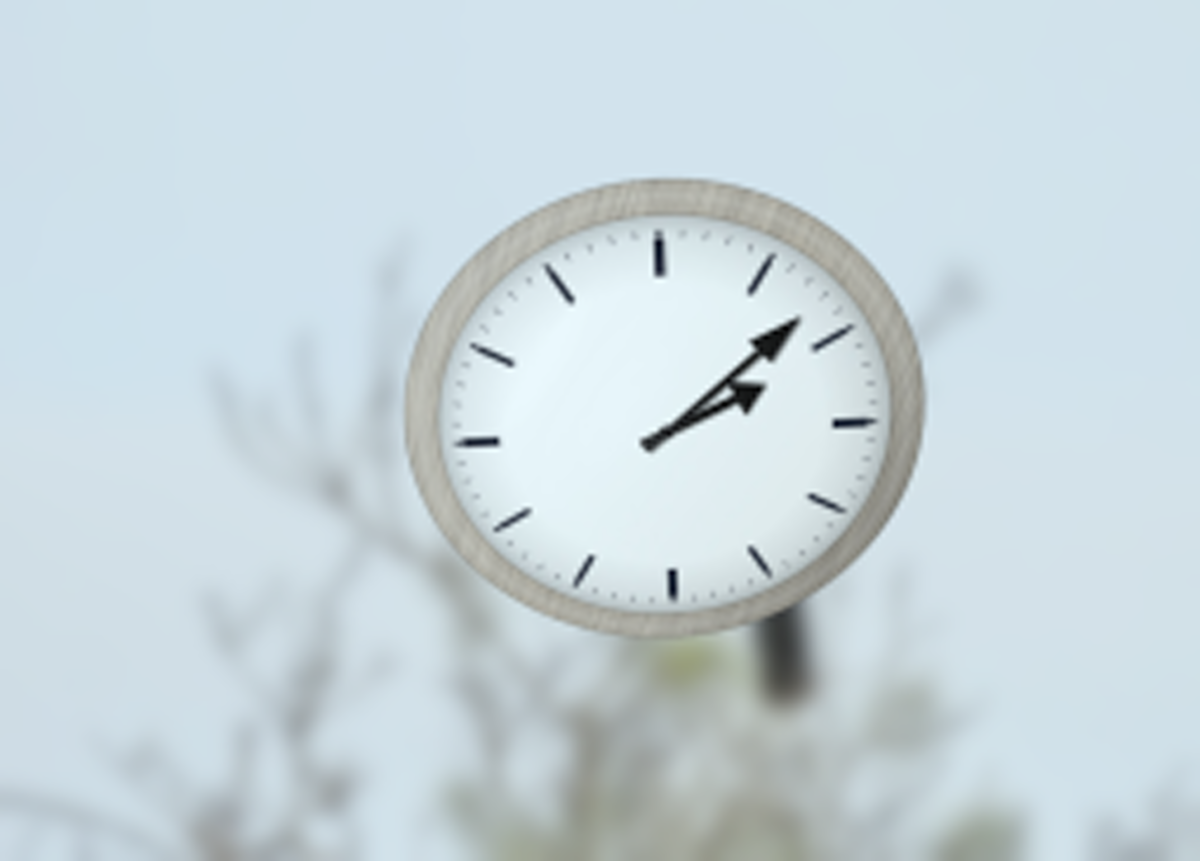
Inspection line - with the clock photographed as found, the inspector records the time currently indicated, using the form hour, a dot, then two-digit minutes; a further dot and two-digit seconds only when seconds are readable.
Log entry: 2.08
